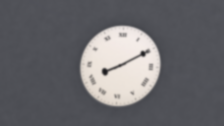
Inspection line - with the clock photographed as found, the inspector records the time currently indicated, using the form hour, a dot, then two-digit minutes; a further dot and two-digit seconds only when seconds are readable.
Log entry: 8.10
